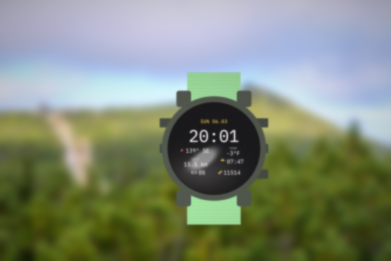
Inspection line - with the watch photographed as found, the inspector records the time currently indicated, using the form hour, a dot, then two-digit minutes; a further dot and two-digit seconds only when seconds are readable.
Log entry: 20.01
